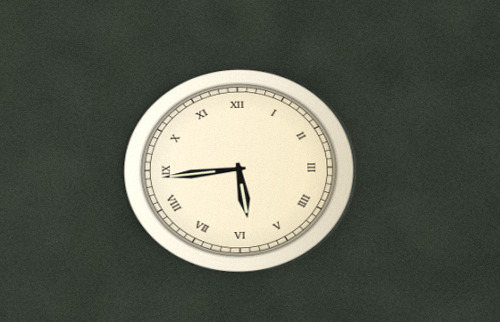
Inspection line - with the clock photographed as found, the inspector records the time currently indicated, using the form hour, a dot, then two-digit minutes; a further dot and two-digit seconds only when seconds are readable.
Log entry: 5.44
